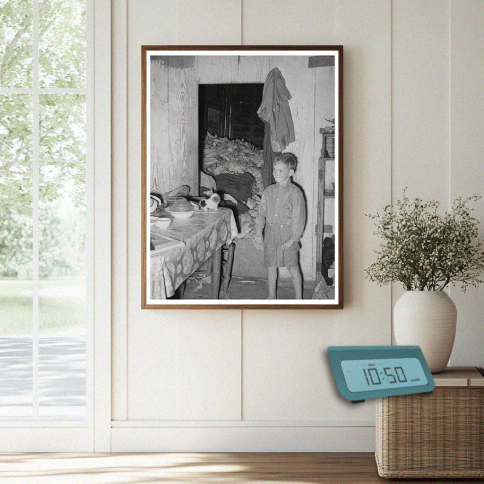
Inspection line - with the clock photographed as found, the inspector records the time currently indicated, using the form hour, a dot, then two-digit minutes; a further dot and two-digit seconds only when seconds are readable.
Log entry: 10.50
